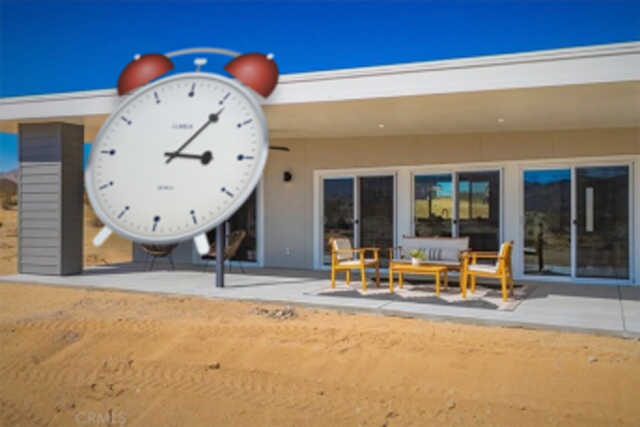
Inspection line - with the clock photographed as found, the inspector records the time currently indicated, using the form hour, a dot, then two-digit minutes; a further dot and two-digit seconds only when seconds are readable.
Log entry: 3.06
